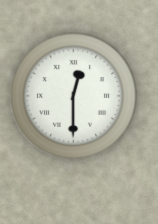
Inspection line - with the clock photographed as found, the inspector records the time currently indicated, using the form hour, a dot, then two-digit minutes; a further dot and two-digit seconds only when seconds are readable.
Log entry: 12.30
